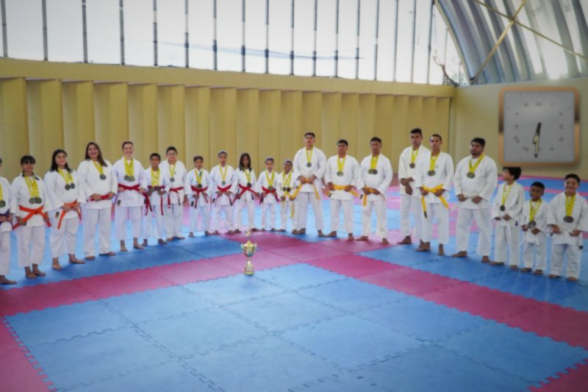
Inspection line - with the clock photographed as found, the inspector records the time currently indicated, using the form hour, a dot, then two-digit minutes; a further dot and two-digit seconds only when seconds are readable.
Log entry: 6.31
